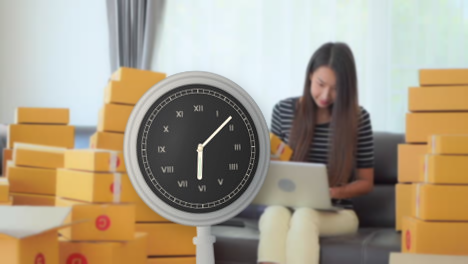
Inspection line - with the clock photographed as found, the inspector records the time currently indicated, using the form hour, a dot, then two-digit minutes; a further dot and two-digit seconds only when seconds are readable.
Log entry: 6.08
